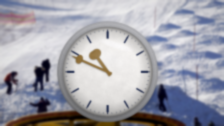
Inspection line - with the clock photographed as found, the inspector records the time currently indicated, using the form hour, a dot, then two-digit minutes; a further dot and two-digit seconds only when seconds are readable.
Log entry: 10.49
